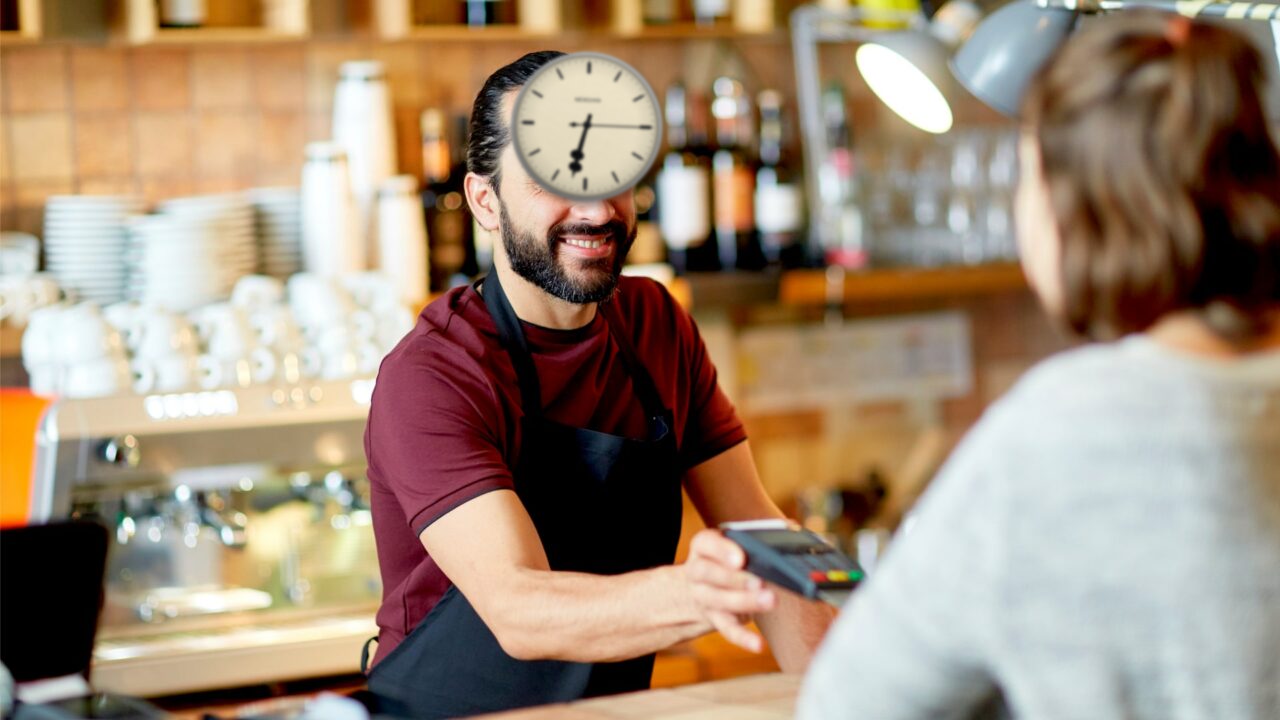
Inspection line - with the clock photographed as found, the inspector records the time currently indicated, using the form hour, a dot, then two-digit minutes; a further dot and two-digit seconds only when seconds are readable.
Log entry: 6.32.15
